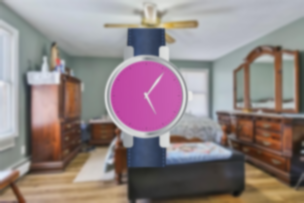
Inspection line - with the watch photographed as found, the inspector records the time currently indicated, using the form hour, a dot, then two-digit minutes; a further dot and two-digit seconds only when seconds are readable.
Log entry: 5.06
